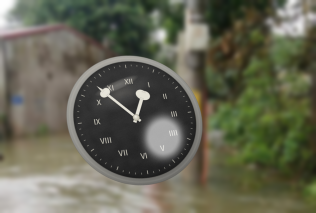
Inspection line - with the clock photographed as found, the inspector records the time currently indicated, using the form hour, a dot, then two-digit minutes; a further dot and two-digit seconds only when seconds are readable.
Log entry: 12.53
